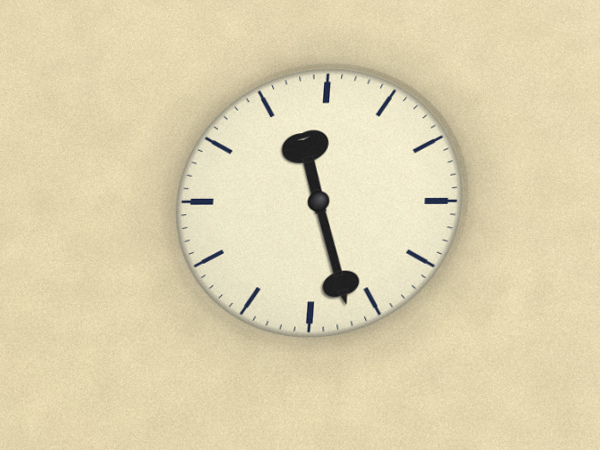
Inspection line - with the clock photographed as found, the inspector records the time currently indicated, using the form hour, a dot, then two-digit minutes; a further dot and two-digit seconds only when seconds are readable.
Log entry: 11.27
